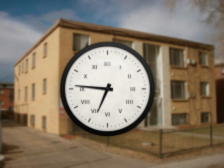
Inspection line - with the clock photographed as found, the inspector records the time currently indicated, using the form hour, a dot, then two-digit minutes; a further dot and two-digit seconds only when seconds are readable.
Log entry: 6.46
